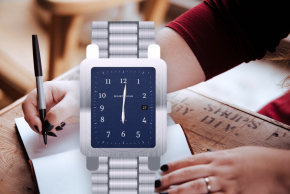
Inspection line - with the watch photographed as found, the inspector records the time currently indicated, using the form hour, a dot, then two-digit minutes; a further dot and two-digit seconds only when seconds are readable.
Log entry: 6.01
